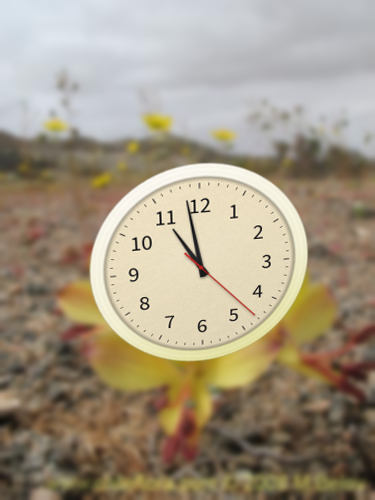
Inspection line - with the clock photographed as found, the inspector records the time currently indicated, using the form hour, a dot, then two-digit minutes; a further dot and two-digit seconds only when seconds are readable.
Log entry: 10.58.23
